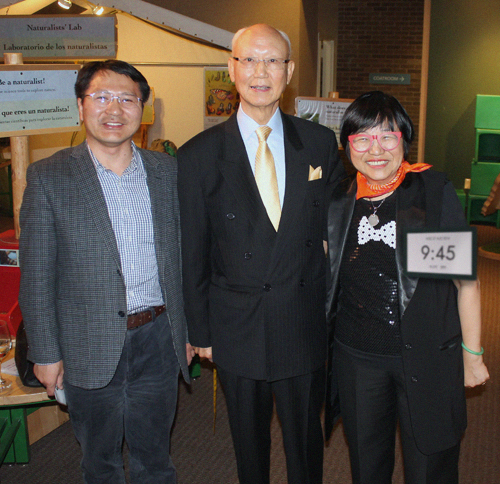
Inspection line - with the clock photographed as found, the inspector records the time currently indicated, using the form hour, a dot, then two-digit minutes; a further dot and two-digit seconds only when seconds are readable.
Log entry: 9.45
